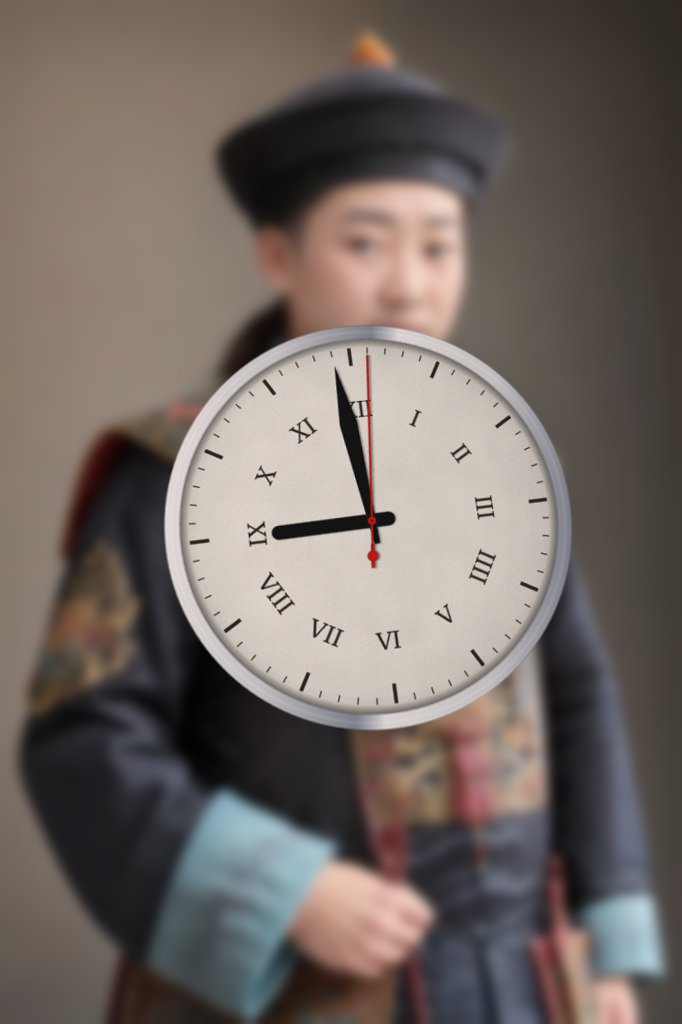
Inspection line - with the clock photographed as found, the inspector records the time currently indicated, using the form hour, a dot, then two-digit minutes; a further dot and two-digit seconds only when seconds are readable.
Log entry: 8.59.01
